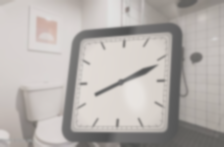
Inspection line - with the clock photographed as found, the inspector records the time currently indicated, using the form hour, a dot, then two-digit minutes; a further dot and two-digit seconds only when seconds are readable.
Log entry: 8.11
